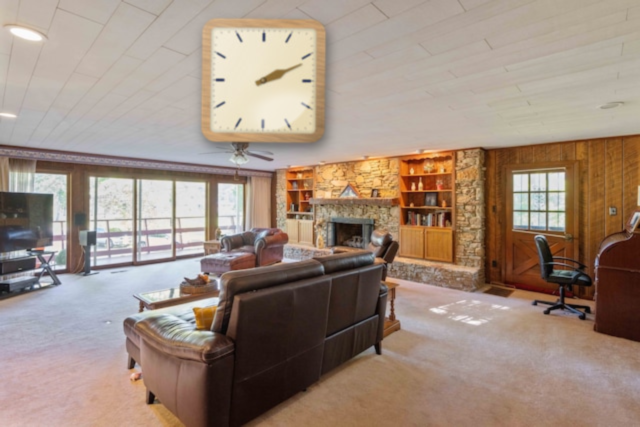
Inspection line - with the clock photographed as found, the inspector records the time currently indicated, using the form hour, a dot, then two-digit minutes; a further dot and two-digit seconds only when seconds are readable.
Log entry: 2.11
